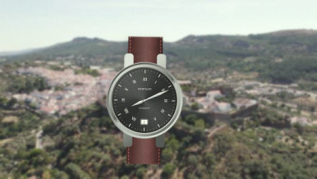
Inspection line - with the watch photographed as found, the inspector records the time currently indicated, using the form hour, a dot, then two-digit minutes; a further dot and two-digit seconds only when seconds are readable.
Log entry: 8.11
